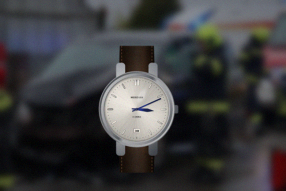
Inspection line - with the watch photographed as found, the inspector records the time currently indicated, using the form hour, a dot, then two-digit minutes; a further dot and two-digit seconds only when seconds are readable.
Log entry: 3.11
